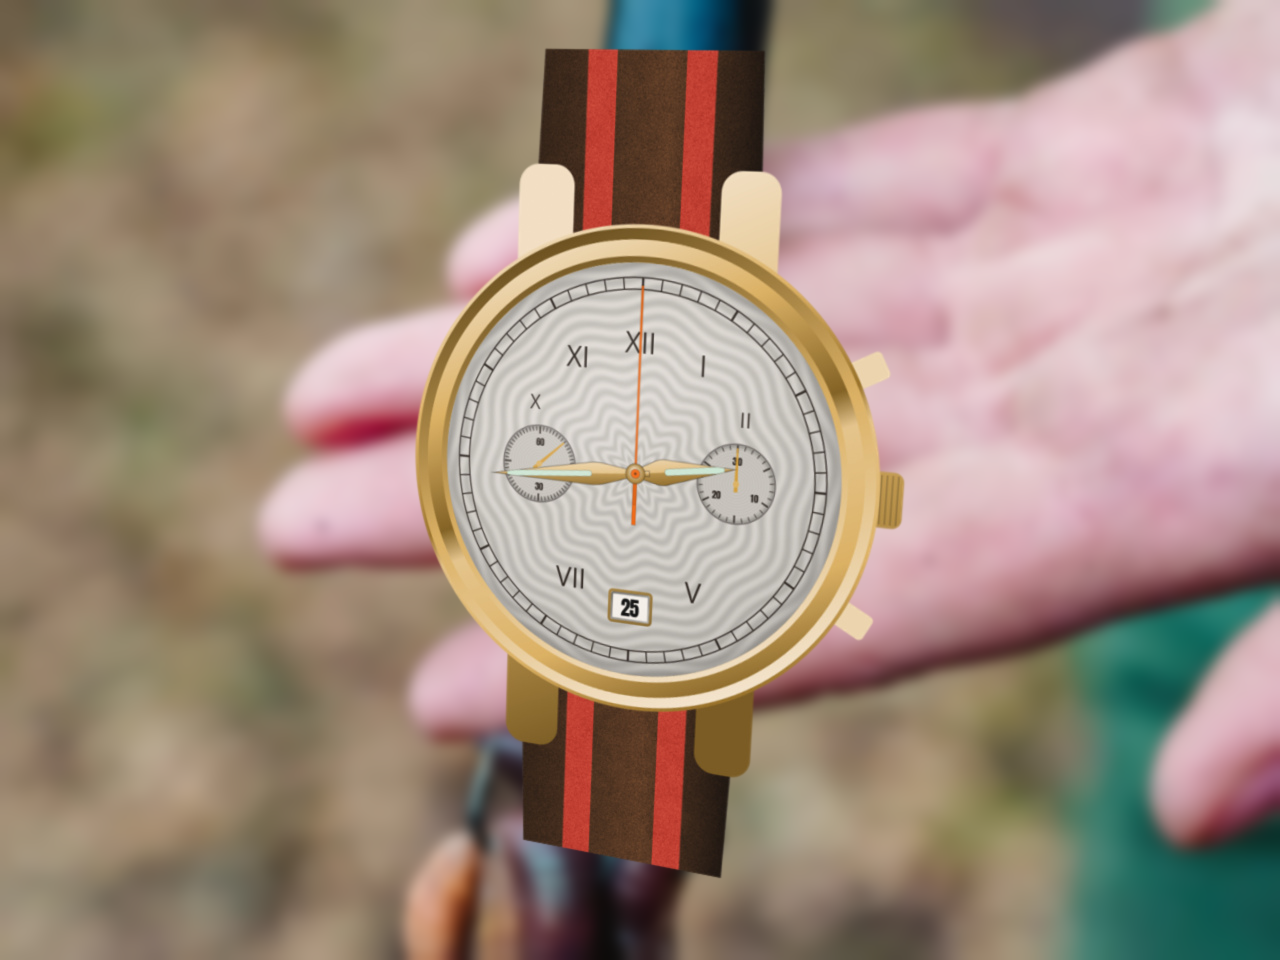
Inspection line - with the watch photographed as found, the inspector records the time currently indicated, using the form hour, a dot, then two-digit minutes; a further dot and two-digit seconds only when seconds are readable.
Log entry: 2.44.08
